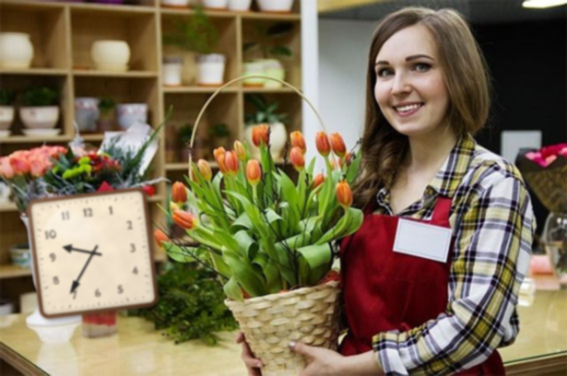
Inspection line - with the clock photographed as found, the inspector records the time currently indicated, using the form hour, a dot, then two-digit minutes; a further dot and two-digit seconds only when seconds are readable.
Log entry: 9.36
